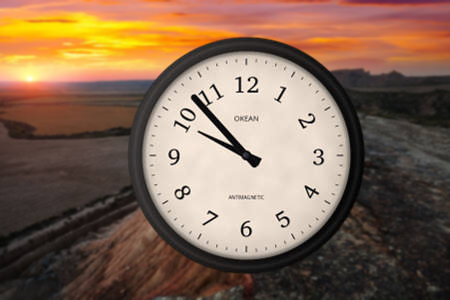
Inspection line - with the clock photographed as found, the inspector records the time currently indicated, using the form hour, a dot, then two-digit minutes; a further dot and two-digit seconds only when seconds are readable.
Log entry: 9.53
